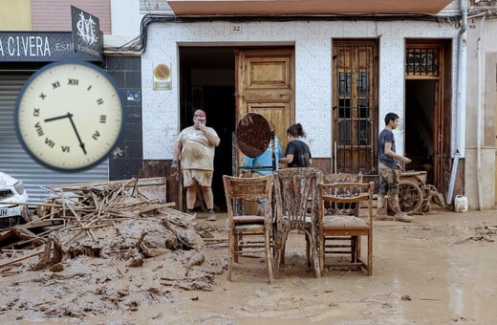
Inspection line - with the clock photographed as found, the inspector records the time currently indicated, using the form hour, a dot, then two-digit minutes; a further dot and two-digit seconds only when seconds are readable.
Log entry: 8.25
